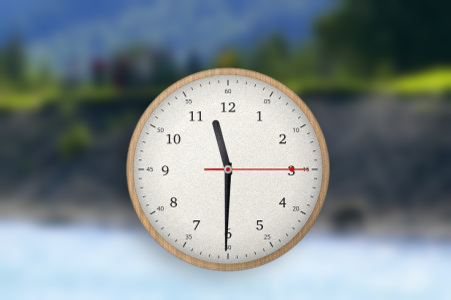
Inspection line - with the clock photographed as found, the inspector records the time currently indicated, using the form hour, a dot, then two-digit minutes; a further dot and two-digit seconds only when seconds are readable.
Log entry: 11.30.15
